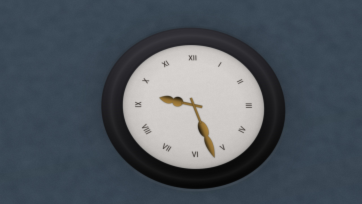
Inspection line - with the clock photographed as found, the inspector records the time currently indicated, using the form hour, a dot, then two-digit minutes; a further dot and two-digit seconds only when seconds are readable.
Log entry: 9.27
